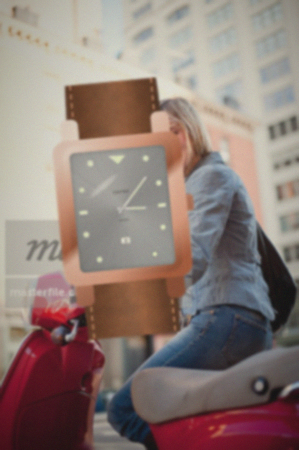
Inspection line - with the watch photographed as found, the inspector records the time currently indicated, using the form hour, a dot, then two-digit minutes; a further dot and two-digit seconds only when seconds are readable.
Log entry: 3.07
